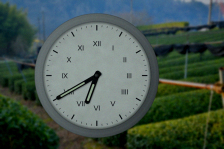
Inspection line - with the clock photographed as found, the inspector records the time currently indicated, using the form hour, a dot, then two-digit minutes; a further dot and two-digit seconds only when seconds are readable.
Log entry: 6.40
